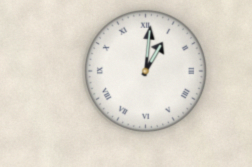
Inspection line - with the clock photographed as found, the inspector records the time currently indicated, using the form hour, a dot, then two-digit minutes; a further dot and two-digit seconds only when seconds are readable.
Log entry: 1.01
